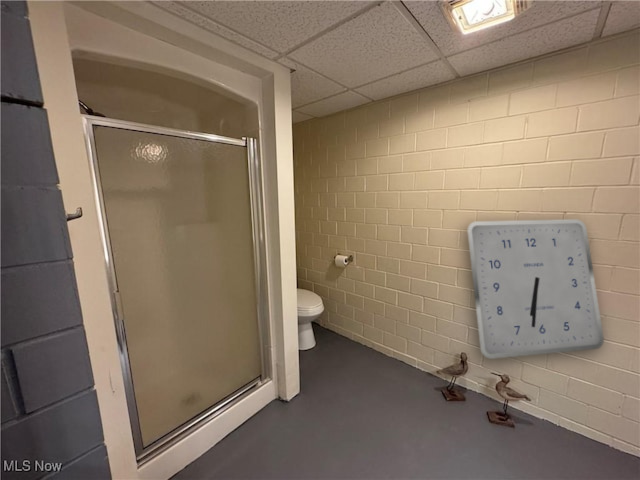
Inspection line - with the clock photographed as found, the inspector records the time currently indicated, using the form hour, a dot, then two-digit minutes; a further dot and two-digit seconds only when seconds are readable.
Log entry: 6.32
